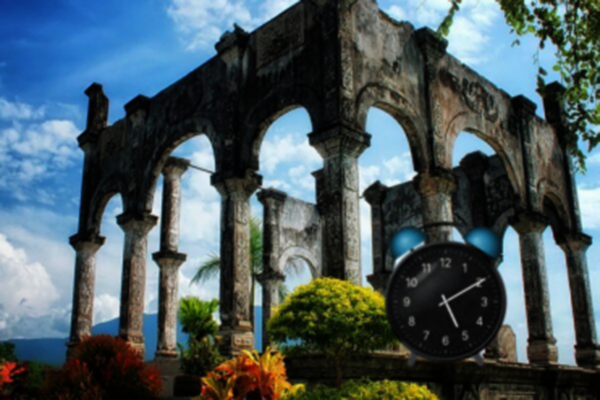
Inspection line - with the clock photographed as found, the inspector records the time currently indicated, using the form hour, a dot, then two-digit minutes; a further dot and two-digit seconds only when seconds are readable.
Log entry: 5.10
